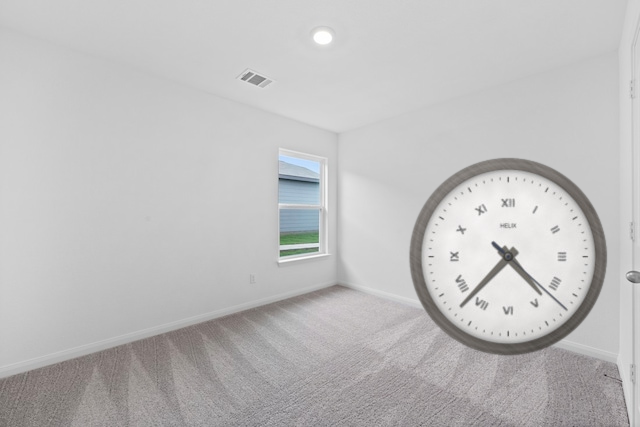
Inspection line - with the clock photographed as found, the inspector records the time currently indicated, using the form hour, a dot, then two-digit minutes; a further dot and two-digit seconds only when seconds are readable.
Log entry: 4.37.22
